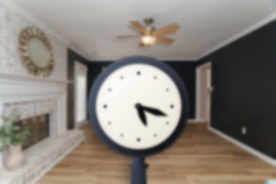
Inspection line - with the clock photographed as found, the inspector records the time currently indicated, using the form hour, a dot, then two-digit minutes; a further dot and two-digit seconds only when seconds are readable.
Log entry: 5.18
